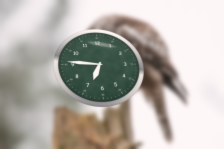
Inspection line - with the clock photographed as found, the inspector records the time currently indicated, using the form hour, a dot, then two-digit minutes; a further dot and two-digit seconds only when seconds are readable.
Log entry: 6.46
